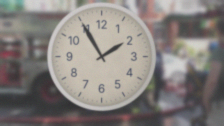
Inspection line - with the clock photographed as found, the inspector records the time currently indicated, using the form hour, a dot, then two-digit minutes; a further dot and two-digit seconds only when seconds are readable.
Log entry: 1.55
